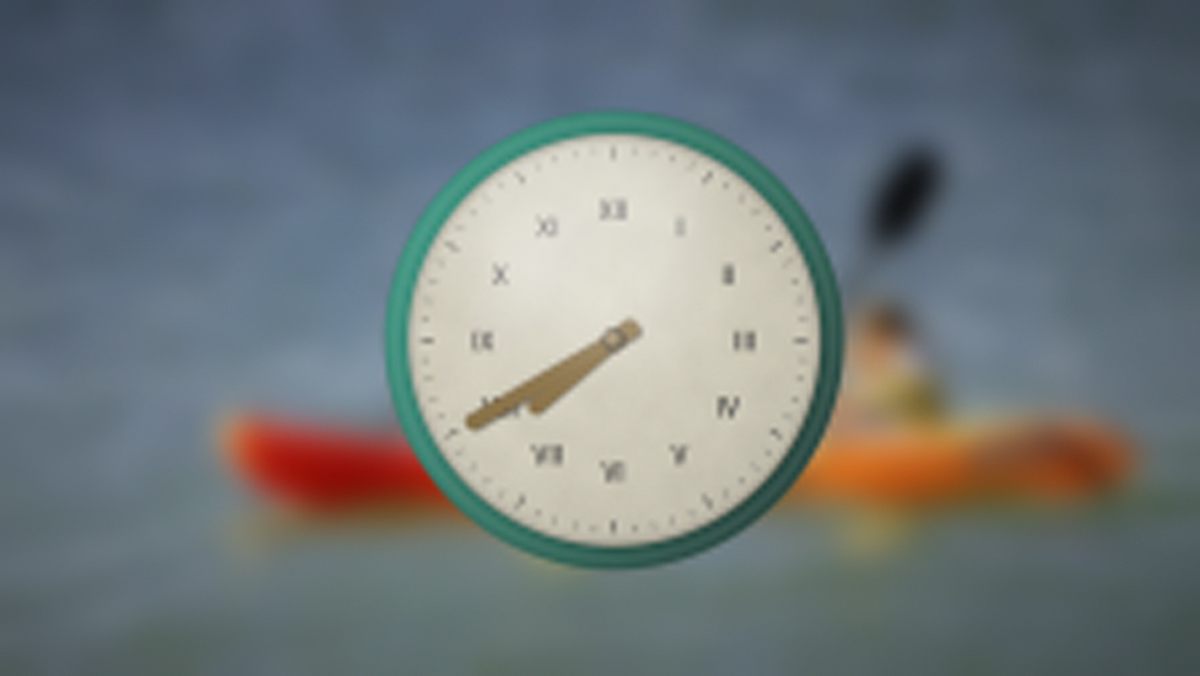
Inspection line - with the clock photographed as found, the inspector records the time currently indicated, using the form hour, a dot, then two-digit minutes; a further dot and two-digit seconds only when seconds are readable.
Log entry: 7.40
